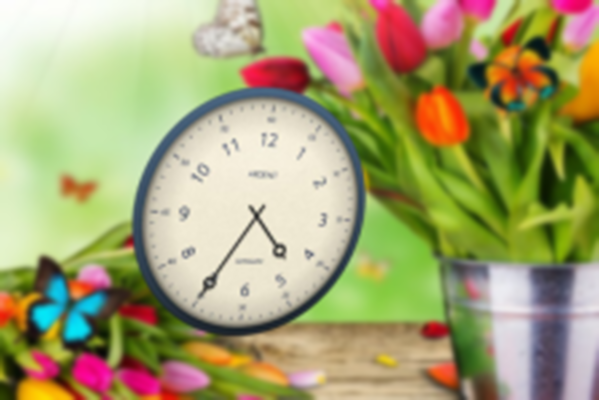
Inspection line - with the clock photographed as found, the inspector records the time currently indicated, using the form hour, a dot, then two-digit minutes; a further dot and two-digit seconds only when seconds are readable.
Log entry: 4.35
